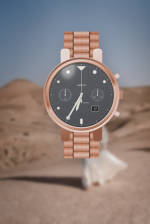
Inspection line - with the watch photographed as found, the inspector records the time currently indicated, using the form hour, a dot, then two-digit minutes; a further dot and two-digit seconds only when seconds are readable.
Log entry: 6.35
